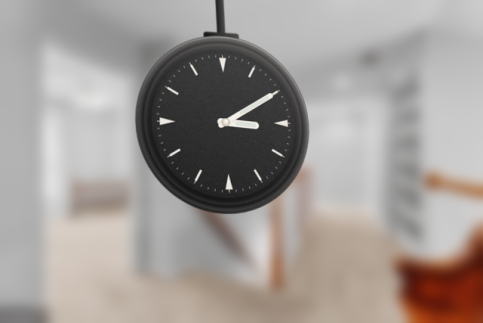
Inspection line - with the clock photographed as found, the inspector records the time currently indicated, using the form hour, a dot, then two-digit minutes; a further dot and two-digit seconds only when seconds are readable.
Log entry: 3.10
